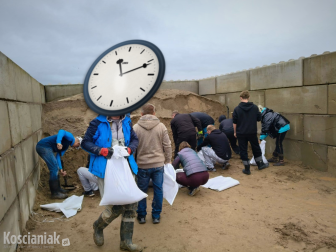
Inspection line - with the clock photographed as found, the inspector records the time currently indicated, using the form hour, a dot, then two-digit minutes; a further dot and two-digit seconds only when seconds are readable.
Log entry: 11.11
